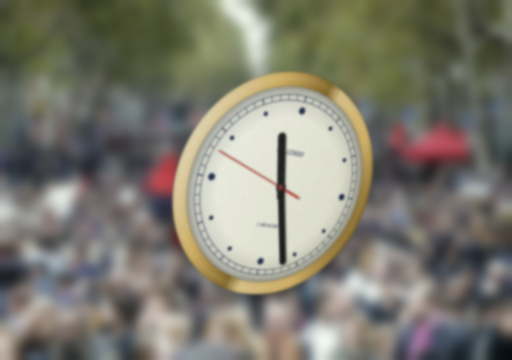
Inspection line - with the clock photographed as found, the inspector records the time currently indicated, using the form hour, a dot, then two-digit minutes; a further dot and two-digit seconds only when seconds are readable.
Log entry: 11.26.48
